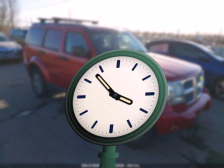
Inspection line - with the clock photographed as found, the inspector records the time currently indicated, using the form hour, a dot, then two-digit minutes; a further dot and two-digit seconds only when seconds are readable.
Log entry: 3.53
